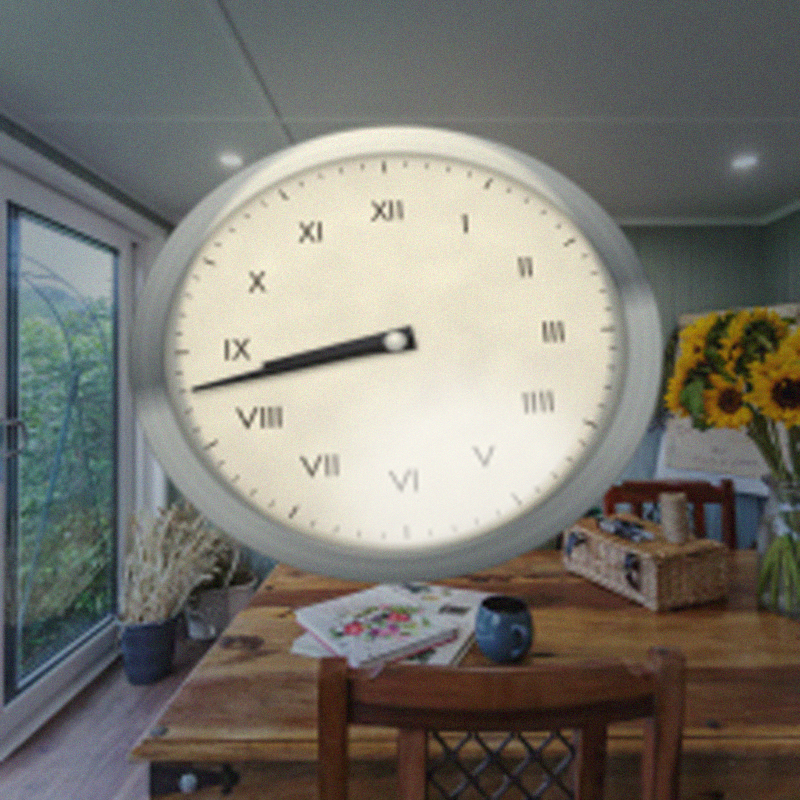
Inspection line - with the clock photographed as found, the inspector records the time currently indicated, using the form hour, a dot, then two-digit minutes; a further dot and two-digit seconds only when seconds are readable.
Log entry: 8.43
